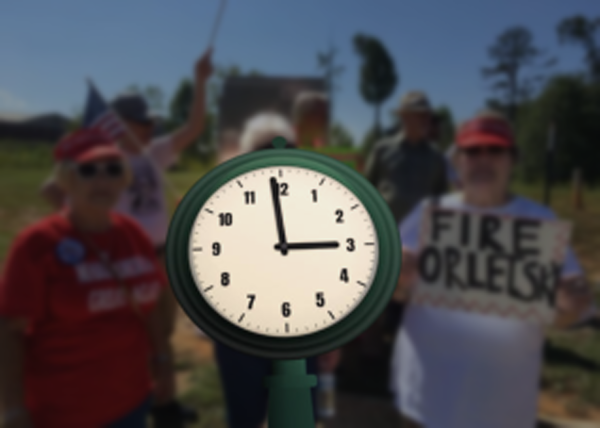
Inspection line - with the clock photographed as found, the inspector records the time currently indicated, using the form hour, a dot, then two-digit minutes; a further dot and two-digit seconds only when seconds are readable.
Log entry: 2.59
